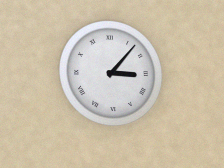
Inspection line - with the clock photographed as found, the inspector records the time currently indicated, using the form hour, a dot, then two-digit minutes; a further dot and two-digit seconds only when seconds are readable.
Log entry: 3.07
